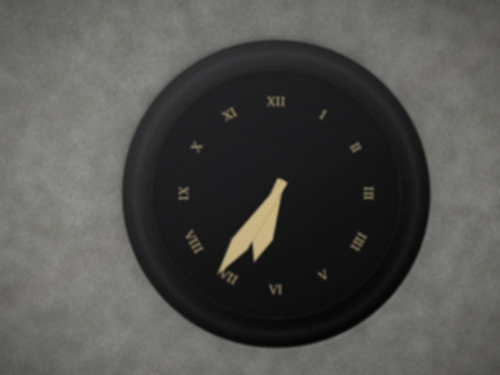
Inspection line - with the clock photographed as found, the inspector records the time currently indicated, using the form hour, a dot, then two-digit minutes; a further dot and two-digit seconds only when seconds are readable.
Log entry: 6.36
